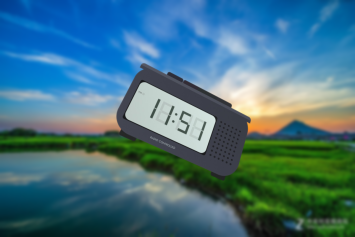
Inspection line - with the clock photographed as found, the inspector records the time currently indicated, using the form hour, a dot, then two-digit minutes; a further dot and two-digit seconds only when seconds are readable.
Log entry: 11.51
